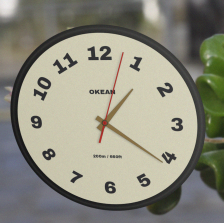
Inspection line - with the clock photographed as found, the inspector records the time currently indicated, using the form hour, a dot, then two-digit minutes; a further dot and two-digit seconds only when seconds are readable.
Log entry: 1.21.03
